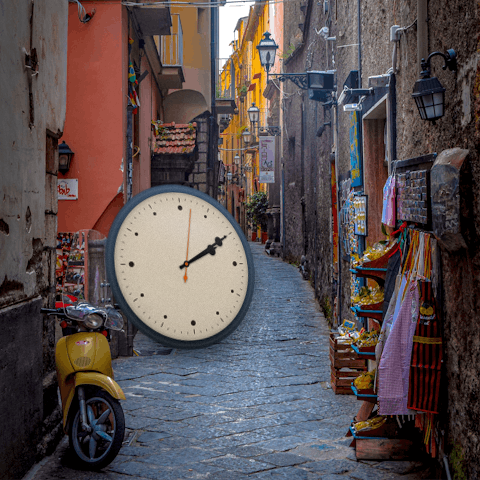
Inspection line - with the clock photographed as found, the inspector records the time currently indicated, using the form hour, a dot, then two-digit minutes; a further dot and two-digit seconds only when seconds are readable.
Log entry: 2.10.02
